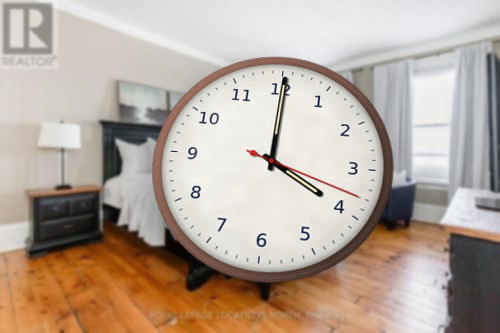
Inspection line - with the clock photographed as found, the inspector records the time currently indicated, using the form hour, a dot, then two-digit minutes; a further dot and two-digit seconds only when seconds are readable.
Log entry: 4.00.18
